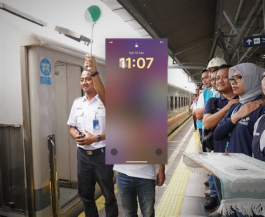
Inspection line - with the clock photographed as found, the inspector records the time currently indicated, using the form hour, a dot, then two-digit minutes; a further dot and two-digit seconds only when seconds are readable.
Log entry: 11.07
